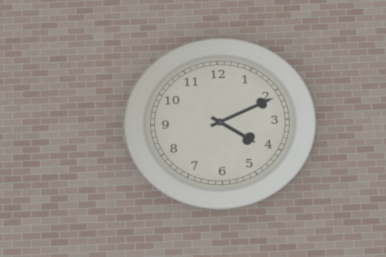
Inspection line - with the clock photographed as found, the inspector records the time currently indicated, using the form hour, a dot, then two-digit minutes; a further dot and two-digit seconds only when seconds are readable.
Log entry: 4.11
